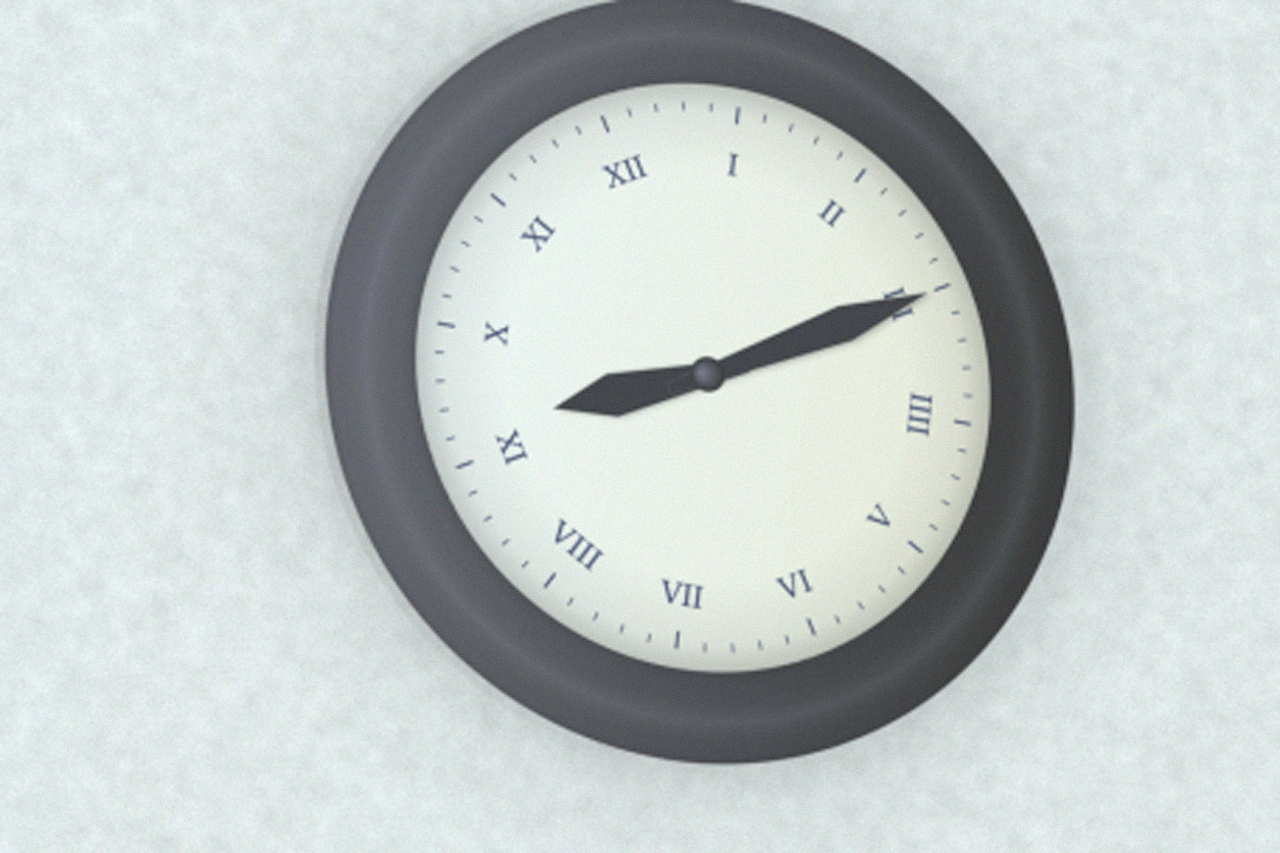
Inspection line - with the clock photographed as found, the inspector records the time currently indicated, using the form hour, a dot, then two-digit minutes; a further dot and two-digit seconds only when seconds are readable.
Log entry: 9.15
